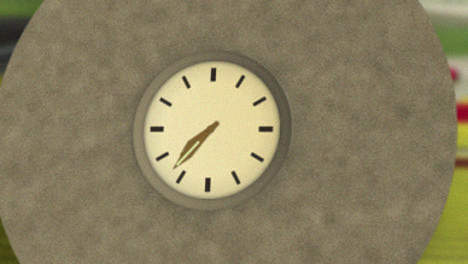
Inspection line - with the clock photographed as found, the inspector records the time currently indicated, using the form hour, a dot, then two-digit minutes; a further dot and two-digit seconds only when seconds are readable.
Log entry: 7.37
